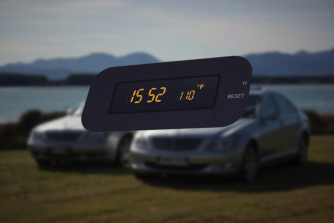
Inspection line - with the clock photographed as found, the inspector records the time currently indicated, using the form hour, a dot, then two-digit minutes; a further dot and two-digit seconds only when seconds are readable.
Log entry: 15.52
